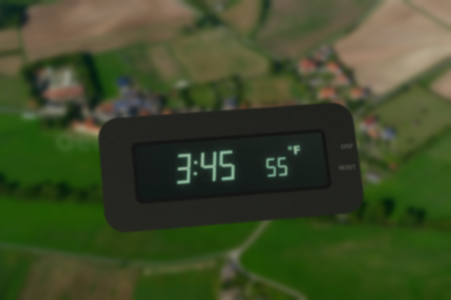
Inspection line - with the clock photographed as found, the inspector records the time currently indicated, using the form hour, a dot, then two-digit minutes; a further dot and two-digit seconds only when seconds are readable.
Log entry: 3.45
